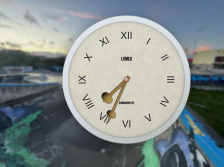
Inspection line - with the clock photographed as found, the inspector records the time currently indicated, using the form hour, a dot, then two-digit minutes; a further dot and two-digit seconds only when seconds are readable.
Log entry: 7.34
